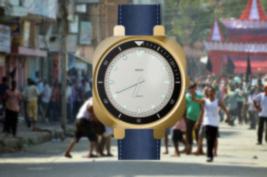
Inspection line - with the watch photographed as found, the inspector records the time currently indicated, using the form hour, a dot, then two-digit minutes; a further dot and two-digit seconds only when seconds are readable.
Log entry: 6.41
